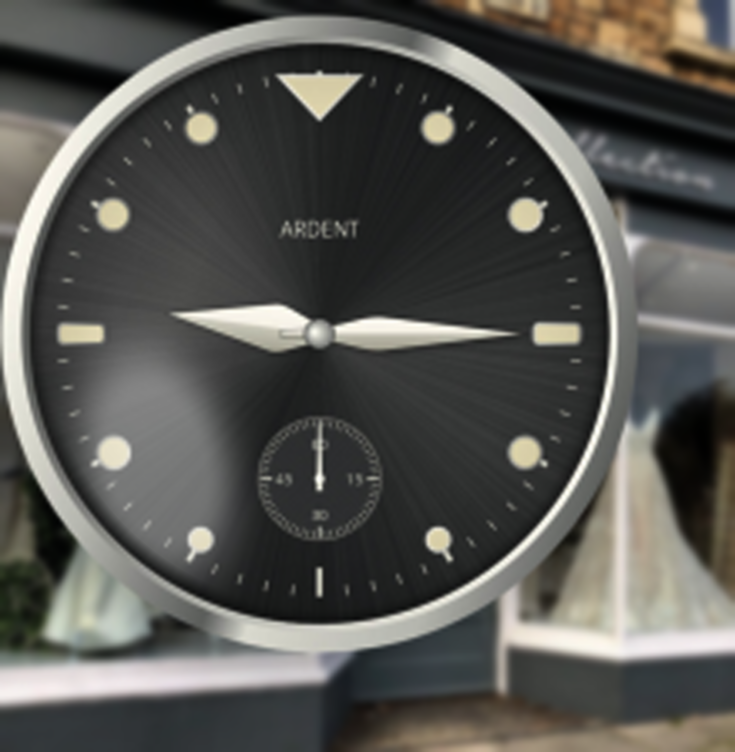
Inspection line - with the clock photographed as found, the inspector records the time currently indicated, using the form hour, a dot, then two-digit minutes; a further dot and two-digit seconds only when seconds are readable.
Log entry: 9.15
